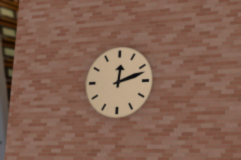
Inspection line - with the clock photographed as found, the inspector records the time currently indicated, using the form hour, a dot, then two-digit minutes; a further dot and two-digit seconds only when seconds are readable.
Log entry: 12.12
